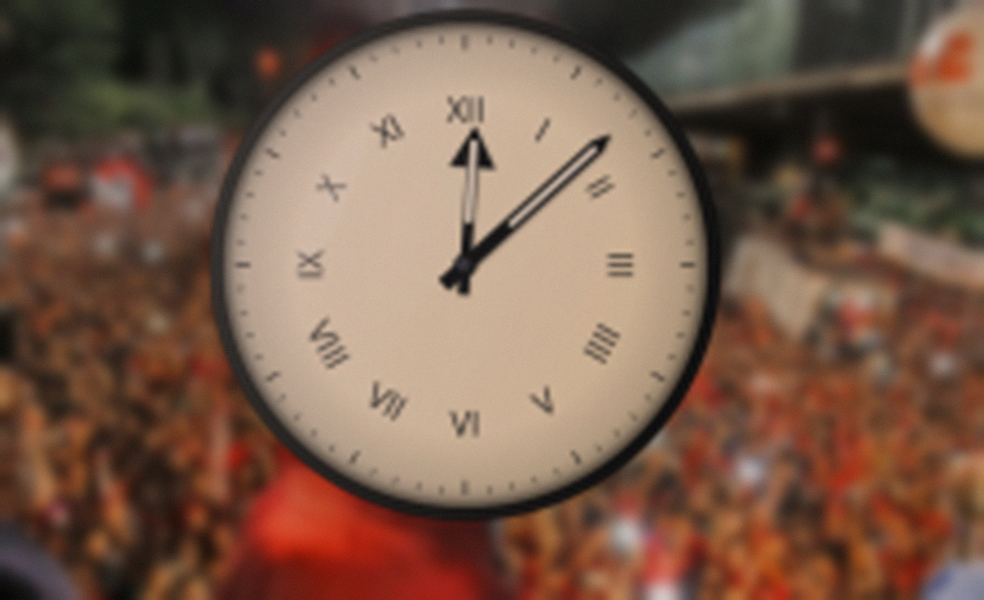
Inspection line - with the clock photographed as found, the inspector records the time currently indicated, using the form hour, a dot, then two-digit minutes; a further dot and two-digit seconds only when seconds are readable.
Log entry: 12.08
